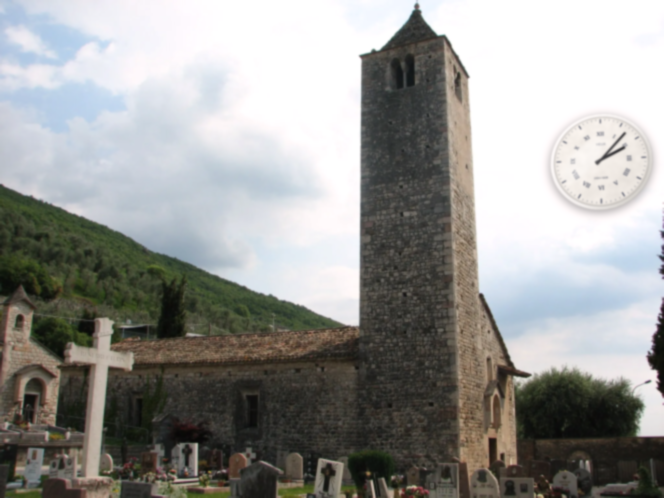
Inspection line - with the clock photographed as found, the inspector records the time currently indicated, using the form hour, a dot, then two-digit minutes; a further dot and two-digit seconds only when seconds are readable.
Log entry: 2.07
